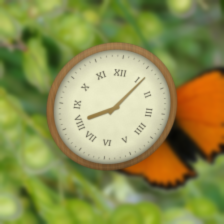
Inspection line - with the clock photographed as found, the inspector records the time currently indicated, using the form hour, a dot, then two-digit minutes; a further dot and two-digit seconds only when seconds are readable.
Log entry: 8.06
